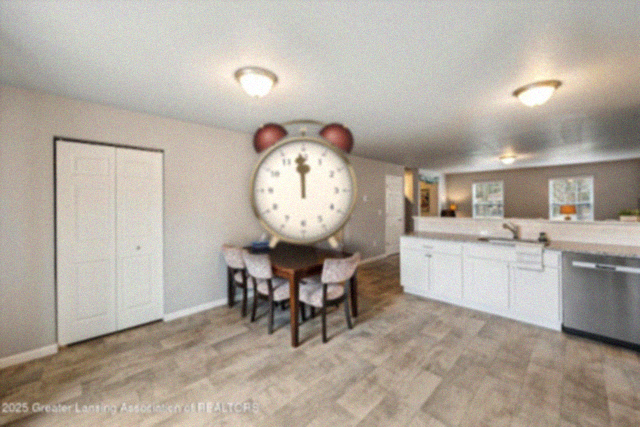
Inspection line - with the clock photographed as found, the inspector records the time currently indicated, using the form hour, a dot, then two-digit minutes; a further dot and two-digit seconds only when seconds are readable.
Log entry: 11.59
